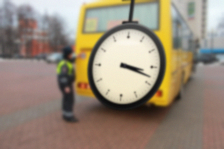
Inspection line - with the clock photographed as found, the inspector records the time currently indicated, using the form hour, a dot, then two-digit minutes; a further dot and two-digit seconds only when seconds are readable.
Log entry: 3.18
